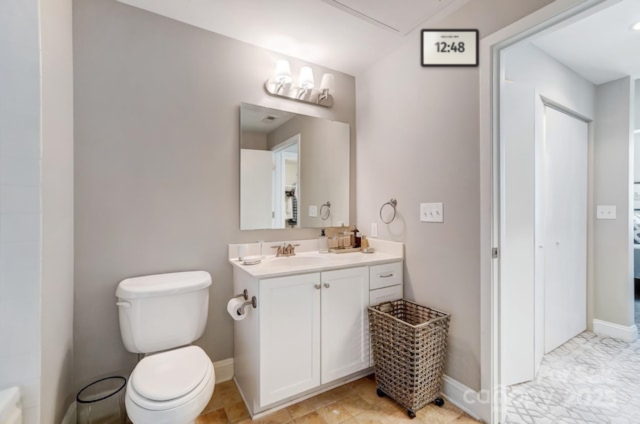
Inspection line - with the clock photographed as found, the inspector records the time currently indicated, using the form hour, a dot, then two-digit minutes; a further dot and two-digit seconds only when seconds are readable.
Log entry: 12.48
